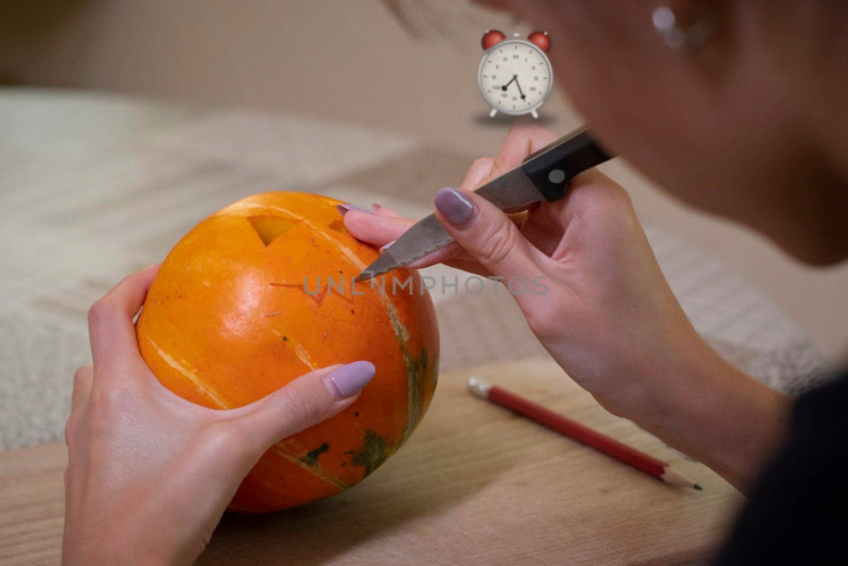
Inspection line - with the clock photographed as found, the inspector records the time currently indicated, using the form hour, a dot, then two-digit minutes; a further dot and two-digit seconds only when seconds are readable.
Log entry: 7.26
